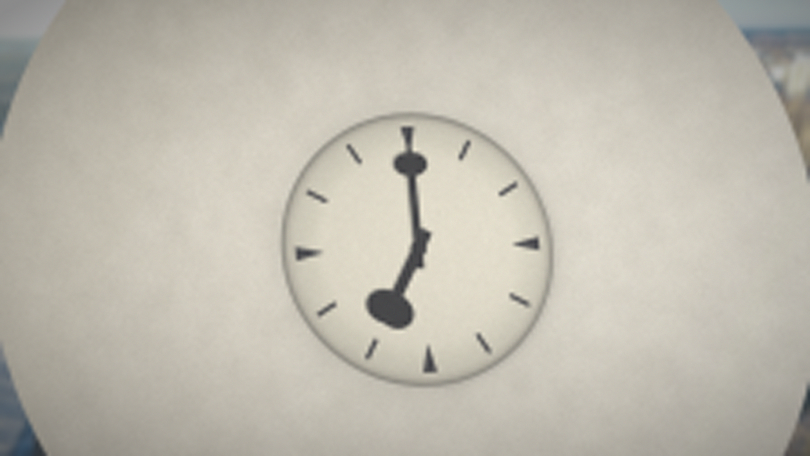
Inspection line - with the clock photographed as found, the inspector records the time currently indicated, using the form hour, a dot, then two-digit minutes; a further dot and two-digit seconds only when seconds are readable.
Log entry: 7.00
